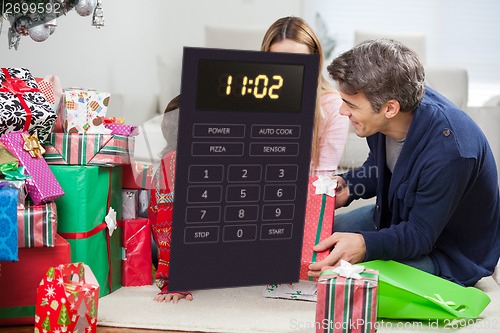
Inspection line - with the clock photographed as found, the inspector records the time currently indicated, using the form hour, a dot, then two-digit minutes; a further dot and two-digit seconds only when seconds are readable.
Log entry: 11.02
